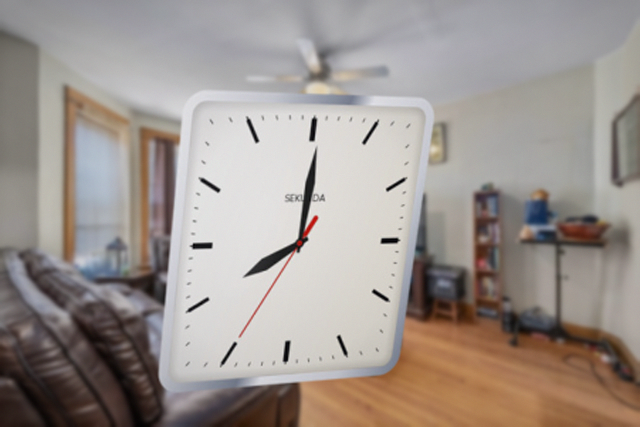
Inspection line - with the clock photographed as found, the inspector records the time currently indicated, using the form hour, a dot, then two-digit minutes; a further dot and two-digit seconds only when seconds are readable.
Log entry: 8.00.35
